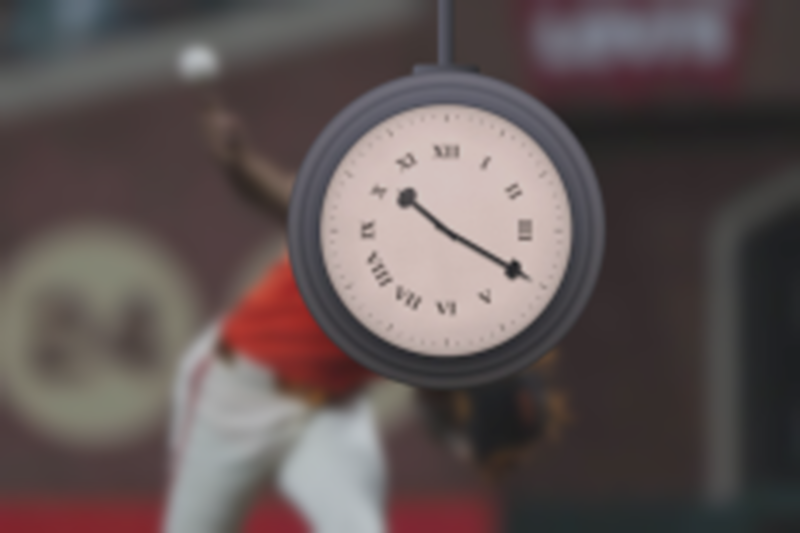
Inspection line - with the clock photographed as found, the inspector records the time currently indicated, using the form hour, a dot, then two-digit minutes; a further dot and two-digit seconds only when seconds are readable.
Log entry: 10.20
